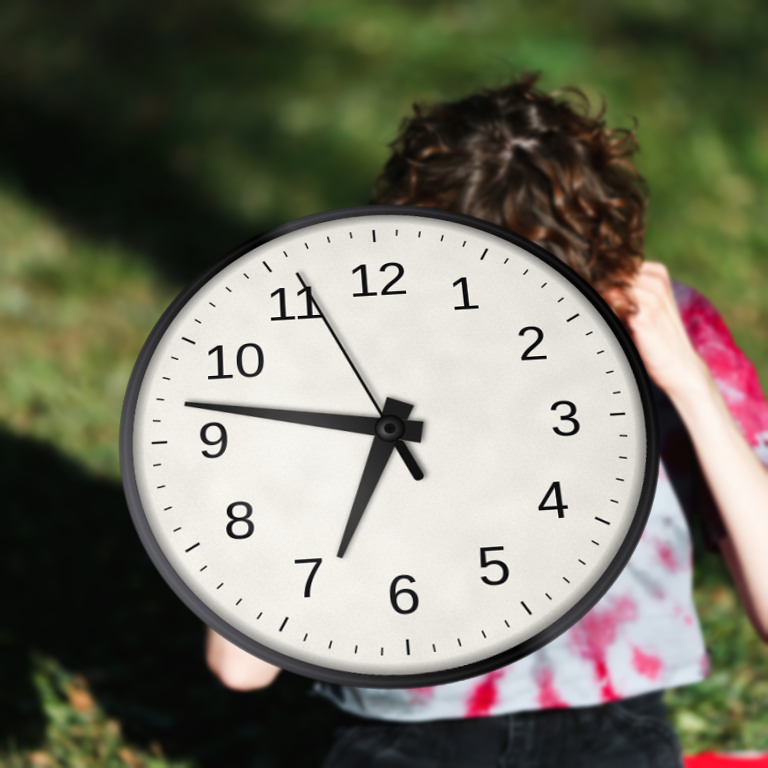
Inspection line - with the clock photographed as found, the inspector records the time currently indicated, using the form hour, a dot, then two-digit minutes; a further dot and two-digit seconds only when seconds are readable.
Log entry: 6.46.56
